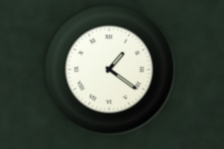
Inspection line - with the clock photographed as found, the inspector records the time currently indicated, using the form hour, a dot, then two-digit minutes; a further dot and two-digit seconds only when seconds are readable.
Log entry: 1.21
